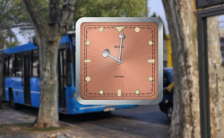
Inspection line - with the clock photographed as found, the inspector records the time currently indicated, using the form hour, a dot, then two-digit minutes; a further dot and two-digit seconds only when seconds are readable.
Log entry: 10.01
